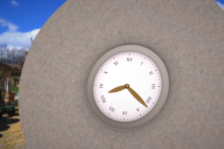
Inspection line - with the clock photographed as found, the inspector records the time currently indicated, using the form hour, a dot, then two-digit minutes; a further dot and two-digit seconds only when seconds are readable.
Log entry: 8.22
